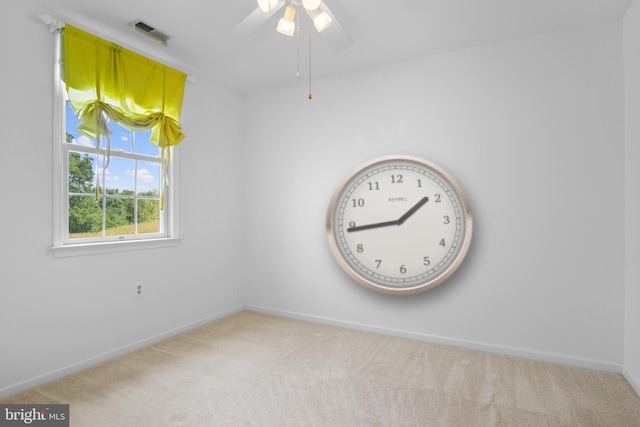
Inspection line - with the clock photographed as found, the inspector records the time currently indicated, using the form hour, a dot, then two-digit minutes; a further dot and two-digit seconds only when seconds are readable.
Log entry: 1.44
